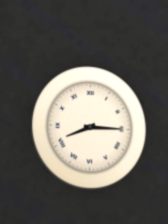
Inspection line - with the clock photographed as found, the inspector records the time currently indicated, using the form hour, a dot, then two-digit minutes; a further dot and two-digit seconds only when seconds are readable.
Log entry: 8.15
